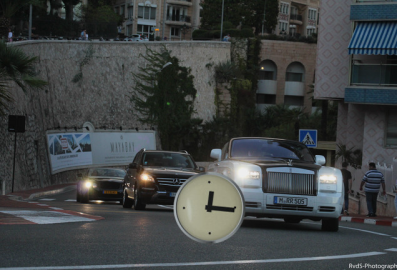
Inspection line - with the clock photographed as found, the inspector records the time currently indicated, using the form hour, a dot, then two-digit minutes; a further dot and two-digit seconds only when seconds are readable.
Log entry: 12.16
